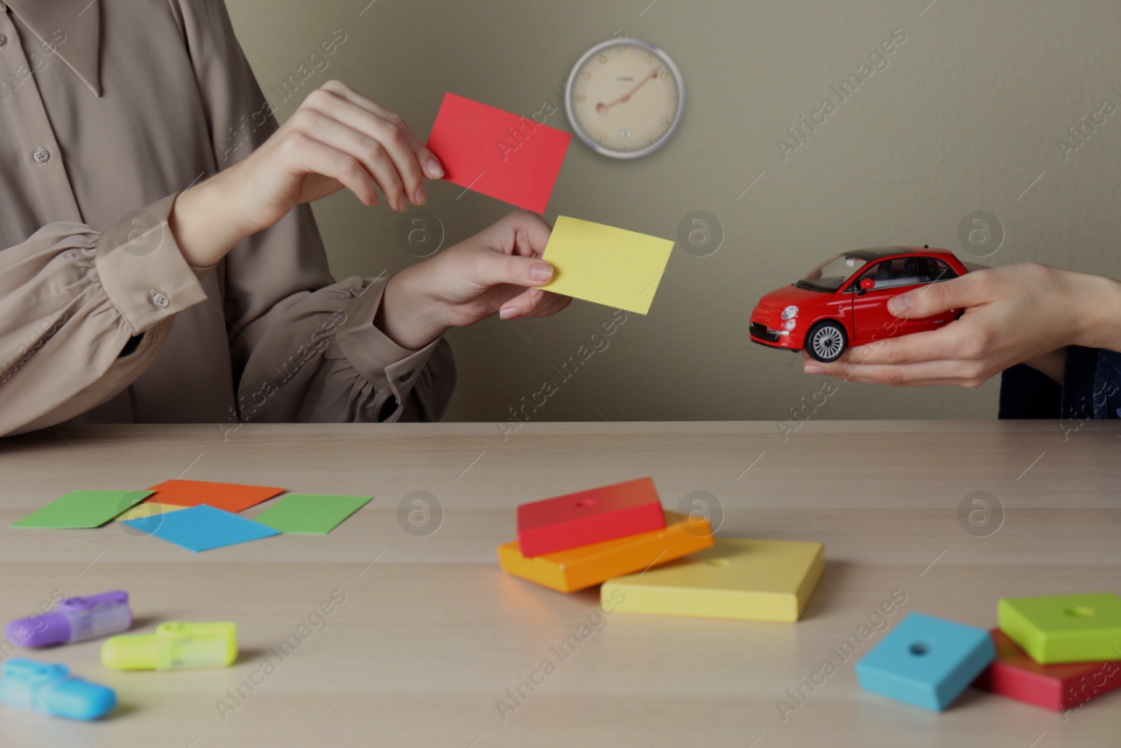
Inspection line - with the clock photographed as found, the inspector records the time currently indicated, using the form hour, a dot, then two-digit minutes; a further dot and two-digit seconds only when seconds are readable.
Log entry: 8.08
